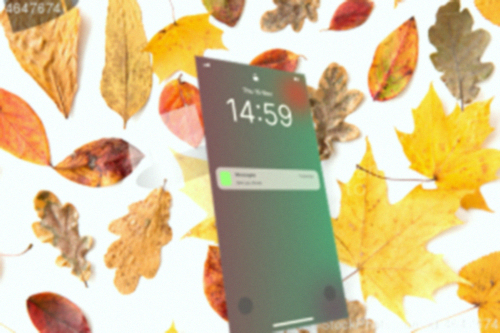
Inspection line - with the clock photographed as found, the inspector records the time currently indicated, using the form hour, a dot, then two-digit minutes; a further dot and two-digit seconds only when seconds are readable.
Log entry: 14.59
